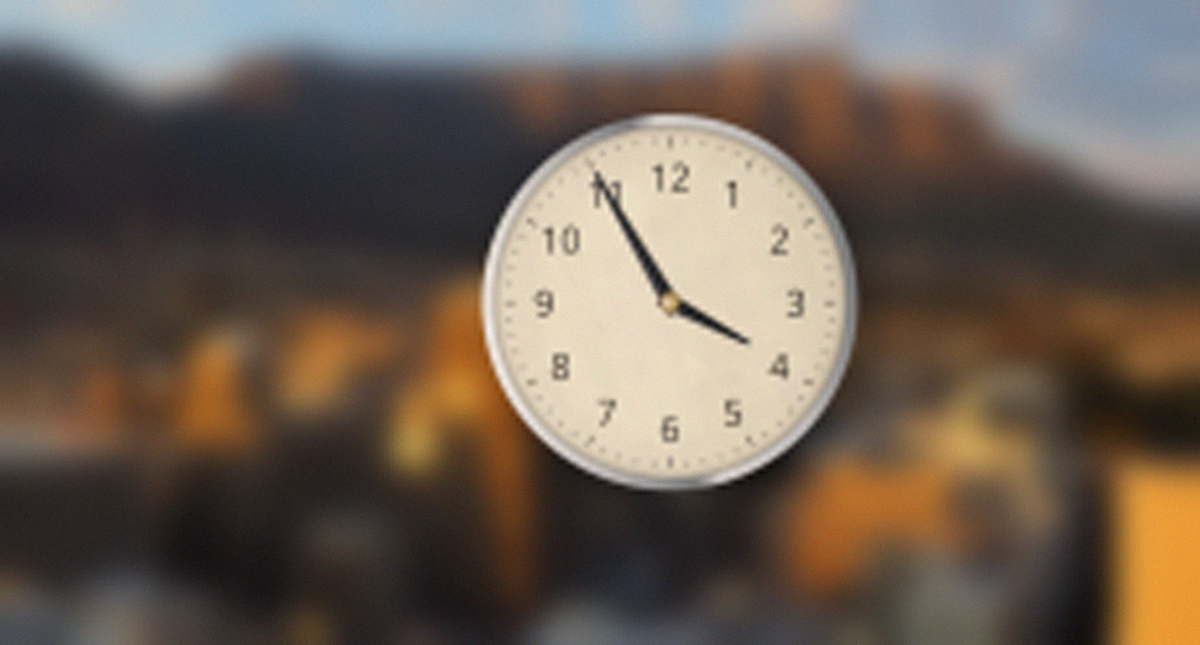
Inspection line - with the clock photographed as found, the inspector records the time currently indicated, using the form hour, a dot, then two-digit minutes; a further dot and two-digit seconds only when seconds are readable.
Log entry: 3.55
